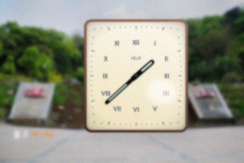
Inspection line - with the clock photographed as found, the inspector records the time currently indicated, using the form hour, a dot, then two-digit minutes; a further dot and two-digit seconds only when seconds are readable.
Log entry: 1.38
